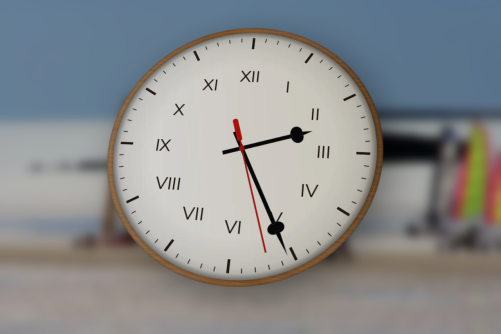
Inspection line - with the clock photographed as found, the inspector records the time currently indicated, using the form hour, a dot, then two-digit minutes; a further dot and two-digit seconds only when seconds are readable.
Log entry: 2.25.27
